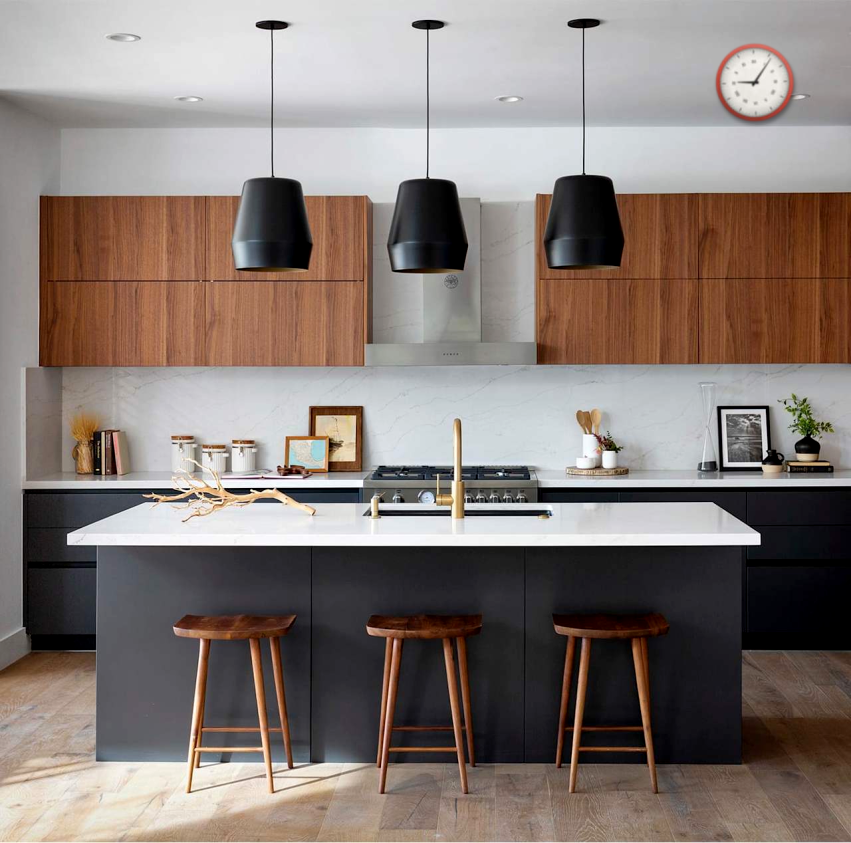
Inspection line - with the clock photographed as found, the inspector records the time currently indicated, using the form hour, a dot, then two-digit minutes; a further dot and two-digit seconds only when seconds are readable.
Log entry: 9.06
